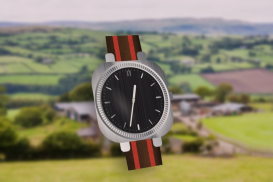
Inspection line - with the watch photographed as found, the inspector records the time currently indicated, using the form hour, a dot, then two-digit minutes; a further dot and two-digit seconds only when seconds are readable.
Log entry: 12.33
